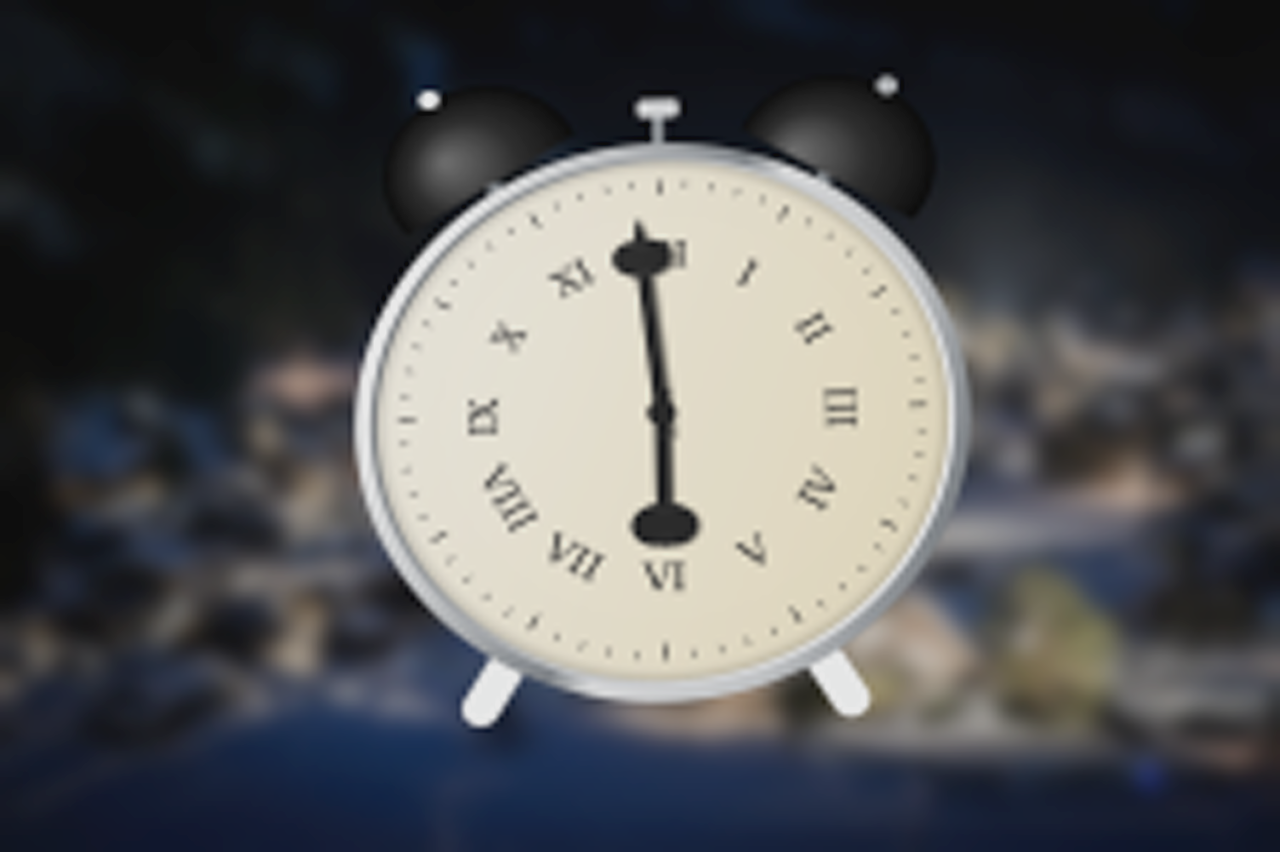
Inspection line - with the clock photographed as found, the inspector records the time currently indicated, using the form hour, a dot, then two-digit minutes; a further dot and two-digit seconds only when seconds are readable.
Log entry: 5.59
